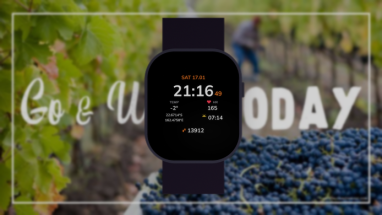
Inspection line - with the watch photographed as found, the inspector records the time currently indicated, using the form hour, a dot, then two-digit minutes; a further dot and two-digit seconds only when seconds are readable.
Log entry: 21.16
